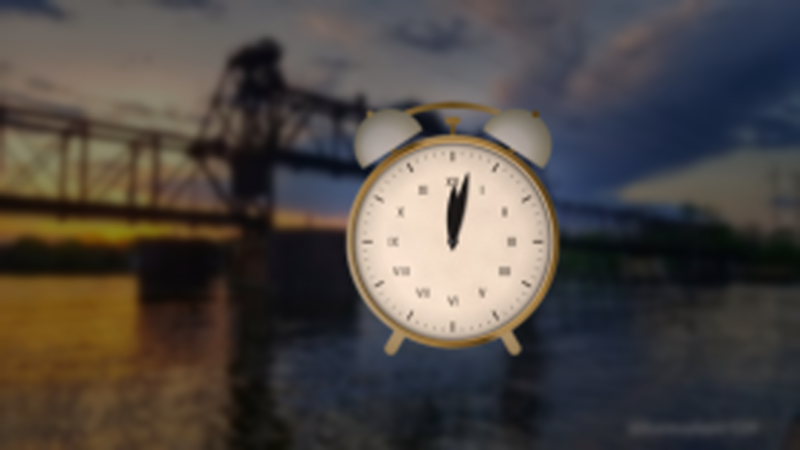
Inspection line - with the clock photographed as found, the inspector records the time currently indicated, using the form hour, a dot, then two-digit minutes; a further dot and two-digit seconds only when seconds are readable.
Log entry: 12.02
